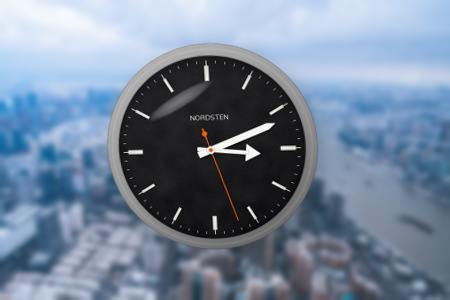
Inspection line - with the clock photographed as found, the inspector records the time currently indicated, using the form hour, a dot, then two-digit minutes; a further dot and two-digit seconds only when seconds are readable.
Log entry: 3.11.27
